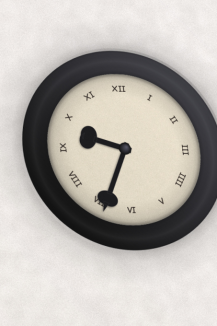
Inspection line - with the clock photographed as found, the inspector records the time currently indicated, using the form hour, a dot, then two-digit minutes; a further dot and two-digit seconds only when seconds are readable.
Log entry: 9.34
